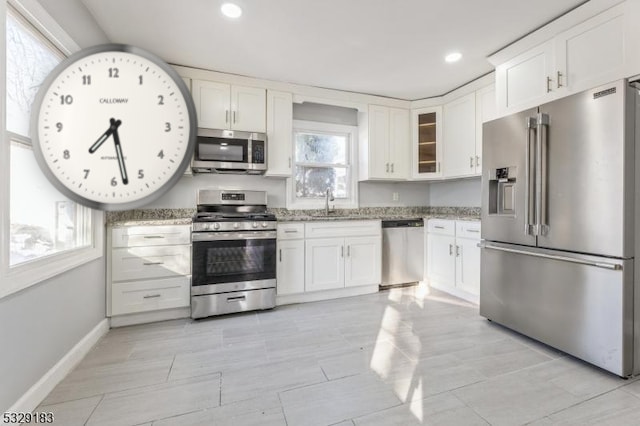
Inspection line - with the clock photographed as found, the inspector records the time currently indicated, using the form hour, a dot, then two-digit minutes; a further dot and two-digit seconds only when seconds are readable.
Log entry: 7.28
